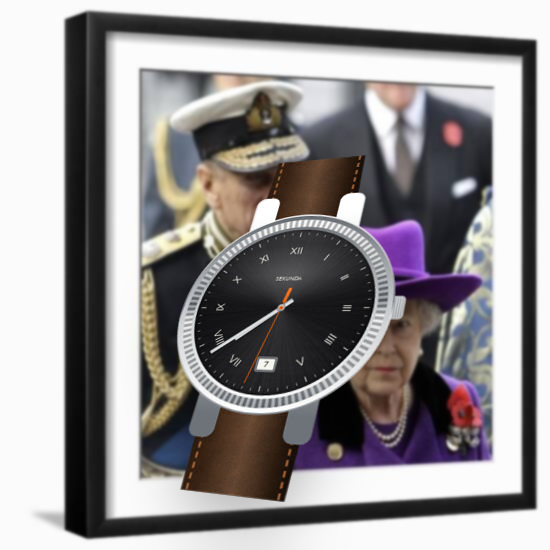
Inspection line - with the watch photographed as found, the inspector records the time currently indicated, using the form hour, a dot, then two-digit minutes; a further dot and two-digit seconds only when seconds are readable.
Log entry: 7.38.32
